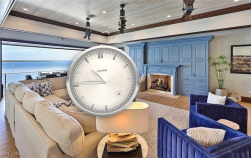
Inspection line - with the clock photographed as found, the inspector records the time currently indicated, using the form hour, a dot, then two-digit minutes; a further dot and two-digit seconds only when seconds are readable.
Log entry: 10.46
